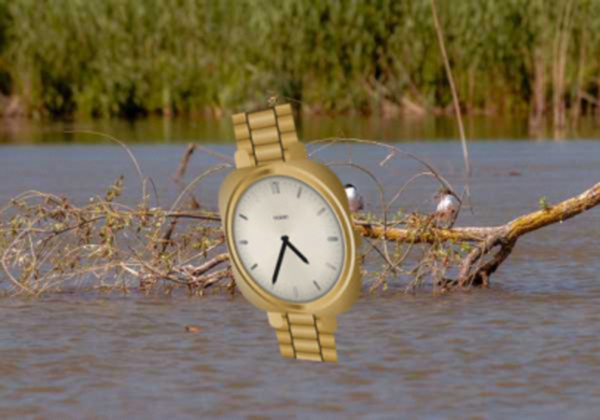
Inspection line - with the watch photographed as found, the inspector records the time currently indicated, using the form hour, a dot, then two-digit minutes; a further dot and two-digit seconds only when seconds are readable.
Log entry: 4.35
